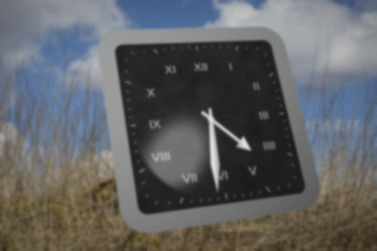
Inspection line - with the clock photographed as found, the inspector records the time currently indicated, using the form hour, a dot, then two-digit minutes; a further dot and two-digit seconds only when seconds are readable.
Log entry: 4.31
